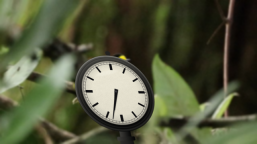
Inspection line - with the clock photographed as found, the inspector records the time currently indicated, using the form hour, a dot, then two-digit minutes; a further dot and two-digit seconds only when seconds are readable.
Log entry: 6.33
